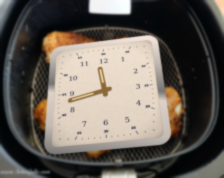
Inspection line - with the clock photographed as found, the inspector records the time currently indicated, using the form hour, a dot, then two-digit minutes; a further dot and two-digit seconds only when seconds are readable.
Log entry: 11.43
